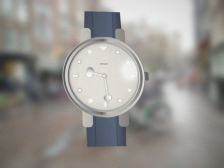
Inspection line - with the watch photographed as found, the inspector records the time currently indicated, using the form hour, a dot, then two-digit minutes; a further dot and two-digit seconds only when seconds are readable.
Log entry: 9.29
